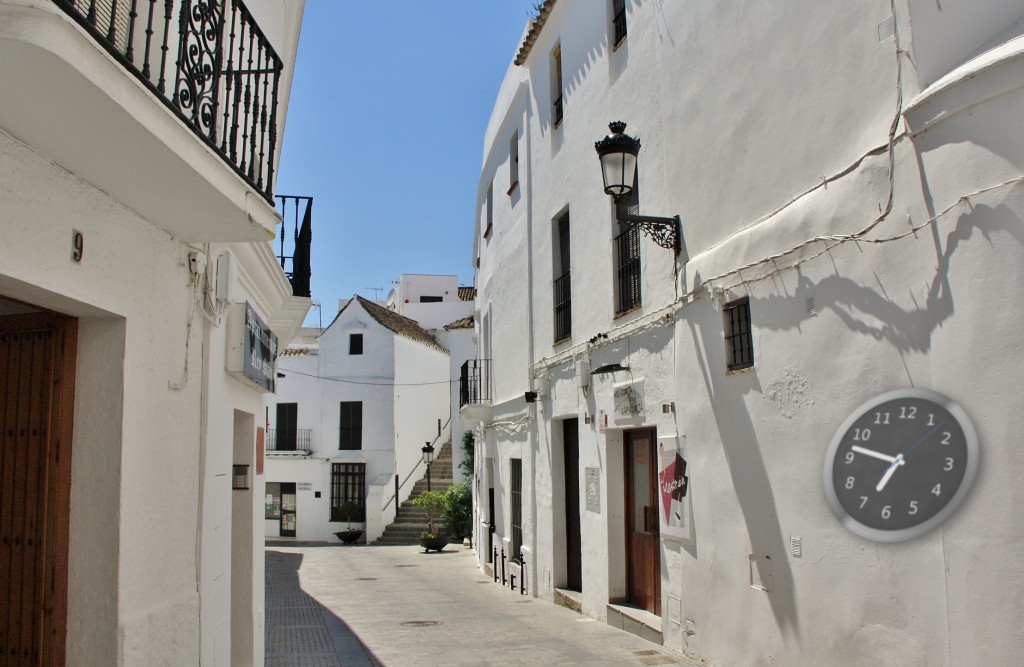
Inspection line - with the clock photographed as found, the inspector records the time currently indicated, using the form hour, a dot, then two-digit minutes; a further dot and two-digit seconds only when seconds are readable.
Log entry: 6.47.07
